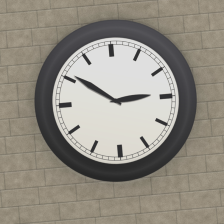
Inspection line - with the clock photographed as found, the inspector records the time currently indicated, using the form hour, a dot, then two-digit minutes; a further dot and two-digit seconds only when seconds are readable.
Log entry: 2.51
